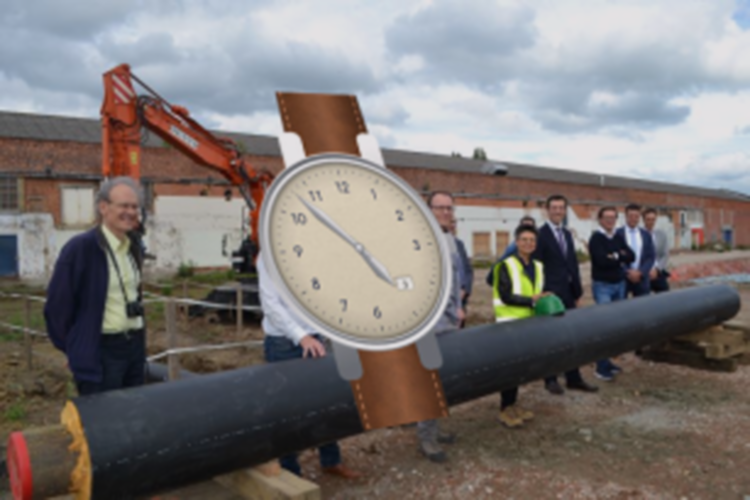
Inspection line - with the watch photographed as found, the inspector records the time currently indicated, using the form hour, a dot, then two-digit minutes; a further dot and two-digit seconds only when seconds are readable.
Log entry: 4.53
